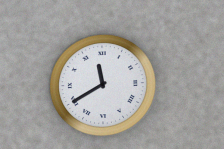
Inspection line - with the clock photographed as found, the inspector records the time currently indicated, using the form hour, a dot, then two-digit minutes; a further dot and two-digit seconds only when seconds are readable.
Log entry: 11.40
